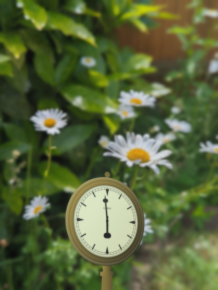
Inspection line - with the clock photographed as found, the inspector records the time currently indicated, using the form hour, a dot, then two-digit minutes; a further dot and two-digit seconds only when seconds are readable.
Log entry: 5.59
